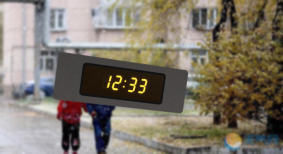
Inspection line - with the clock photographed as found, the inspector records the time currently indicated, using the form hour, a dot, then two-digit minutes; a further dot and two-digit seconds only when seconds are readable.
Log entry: 12.33
